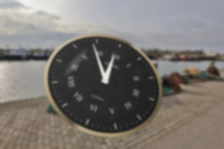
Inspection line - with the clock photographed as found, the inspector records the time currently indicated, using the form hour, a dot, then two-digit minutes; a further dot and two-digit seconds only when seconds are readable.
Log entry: 11.54
